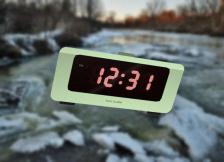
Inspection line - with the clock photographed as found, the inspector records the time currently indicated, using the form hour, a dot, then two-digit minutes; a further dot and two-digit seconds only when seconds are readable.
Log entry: 12.31
